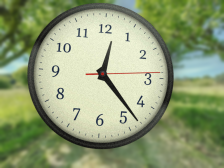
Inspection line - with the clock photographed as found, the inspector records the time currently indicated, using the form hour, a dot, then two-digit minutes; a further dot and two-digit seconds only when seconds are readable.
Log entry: 12.23.14
